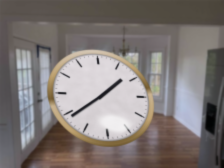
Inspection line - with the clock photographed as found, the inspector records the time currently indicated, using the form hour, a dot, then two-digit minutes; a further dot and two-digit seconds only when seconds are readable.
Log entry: 1.39
